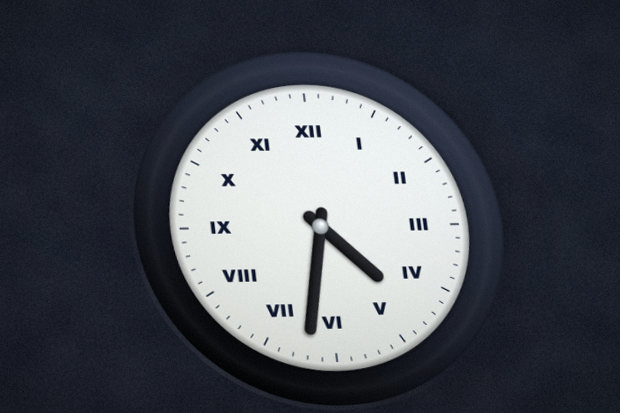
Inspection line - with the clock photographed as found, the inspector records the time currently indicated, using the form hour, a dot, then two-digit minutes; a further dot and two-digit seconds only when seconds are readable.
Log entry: 4.32
